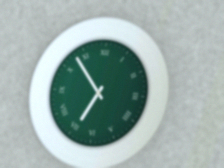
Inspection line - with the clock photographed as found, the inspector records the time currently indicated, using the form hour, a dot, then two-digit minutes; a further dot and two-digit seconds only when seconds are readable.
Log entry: 6.53
